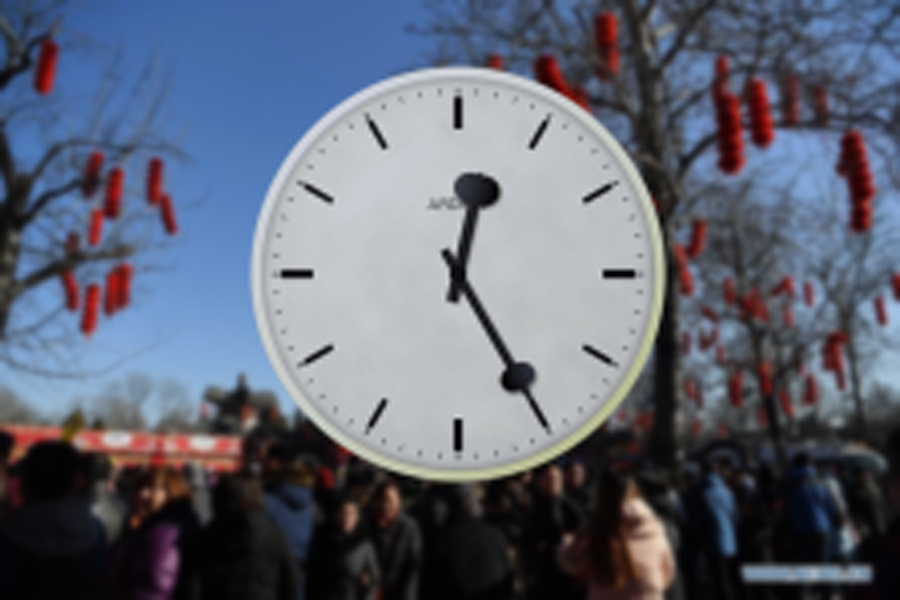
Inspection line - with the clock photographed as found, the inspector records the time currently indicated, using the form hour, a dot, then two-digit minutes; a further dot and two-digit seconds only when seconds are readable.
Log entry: 12.25
